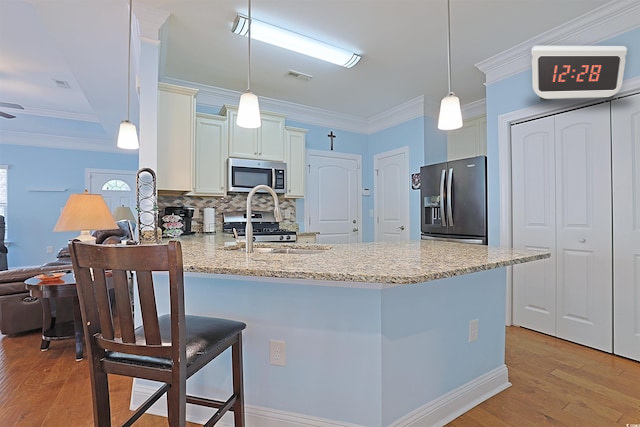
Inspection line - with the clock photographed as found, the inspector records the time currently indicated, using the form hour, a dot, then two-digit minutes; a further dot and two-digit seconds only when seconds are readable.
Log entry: 12.28
